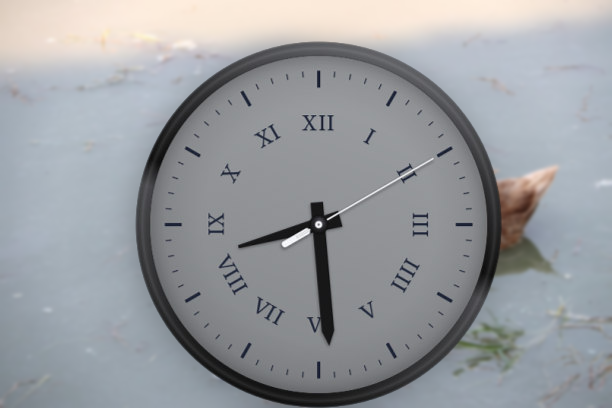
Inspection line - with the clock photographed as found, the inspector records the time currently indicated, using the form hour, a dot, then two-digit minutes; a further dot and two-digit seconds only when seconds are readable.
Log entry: 8.29.10
